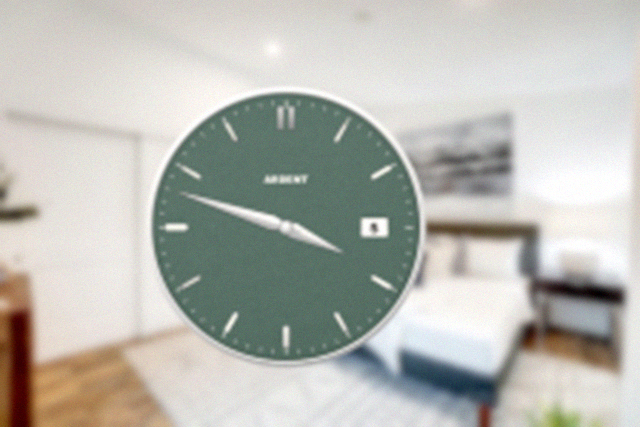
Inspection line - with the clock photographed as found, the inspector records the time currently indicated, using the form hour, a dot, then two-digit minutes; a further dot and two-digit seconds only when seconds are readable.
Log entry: 3.48
